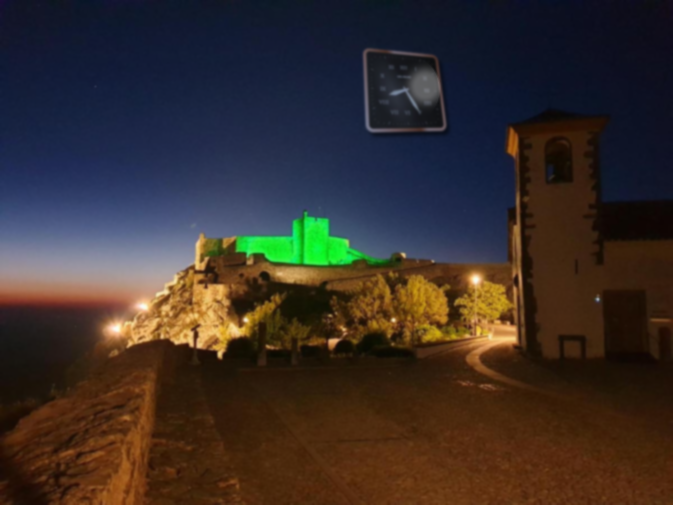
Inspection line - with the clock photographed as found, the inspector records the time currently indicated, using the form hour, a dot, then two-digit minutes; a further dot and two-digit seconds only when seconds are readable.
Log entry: 8.25
